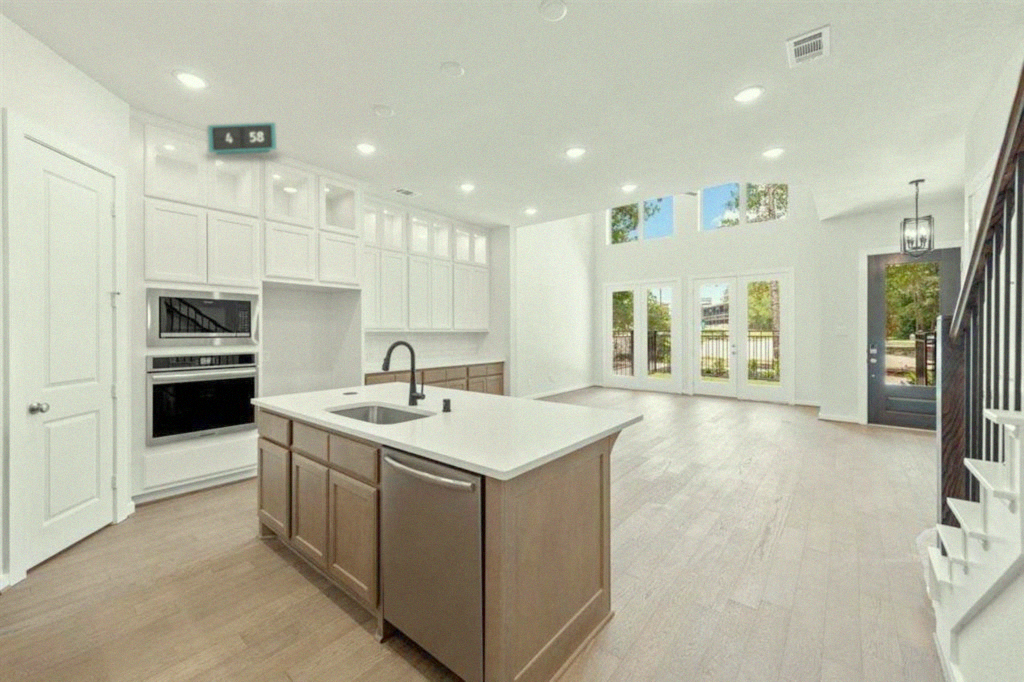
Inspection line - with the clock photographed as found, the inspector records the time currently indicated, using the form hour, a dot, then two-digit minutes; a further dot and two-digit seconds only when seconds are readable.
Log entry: 4.58
